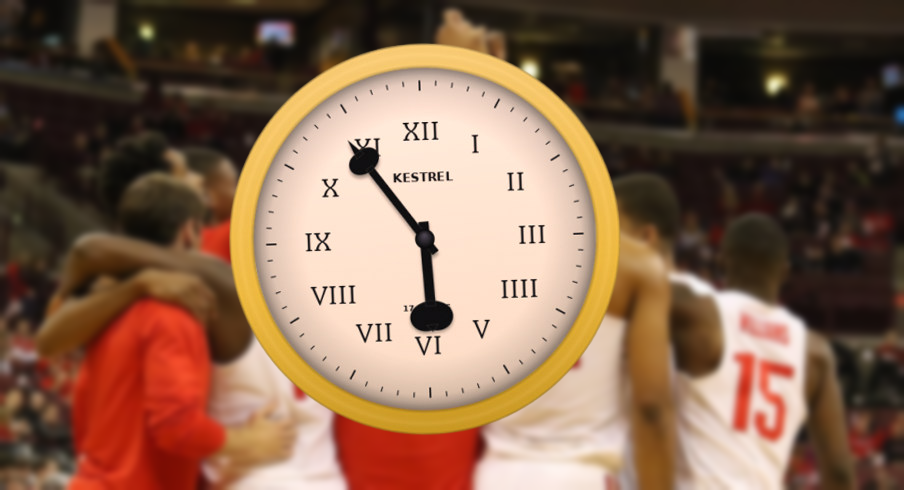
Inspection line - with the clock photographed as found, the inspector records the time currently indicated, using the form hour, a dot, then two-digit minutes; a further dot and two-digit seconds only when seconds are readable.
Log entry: 5.54
